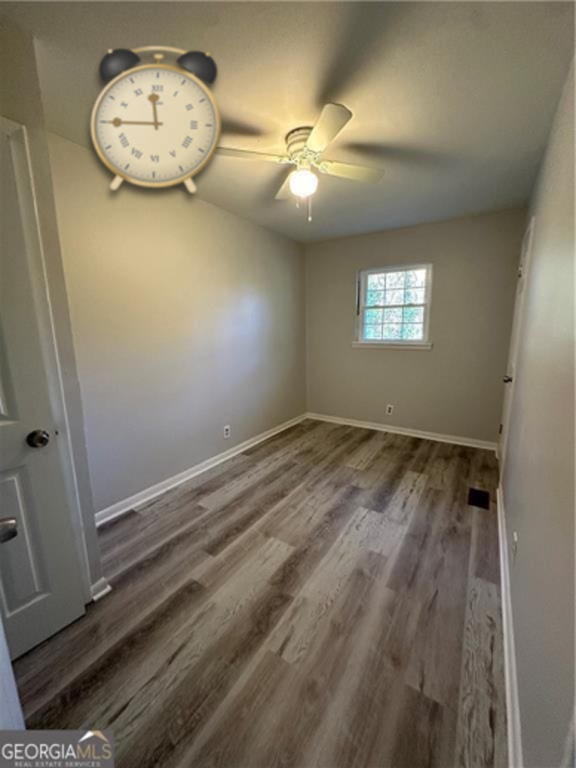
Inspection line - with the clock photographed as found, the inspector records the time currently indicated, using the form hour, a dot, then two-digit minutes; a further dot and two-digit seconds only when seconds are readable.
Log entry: 11.45
